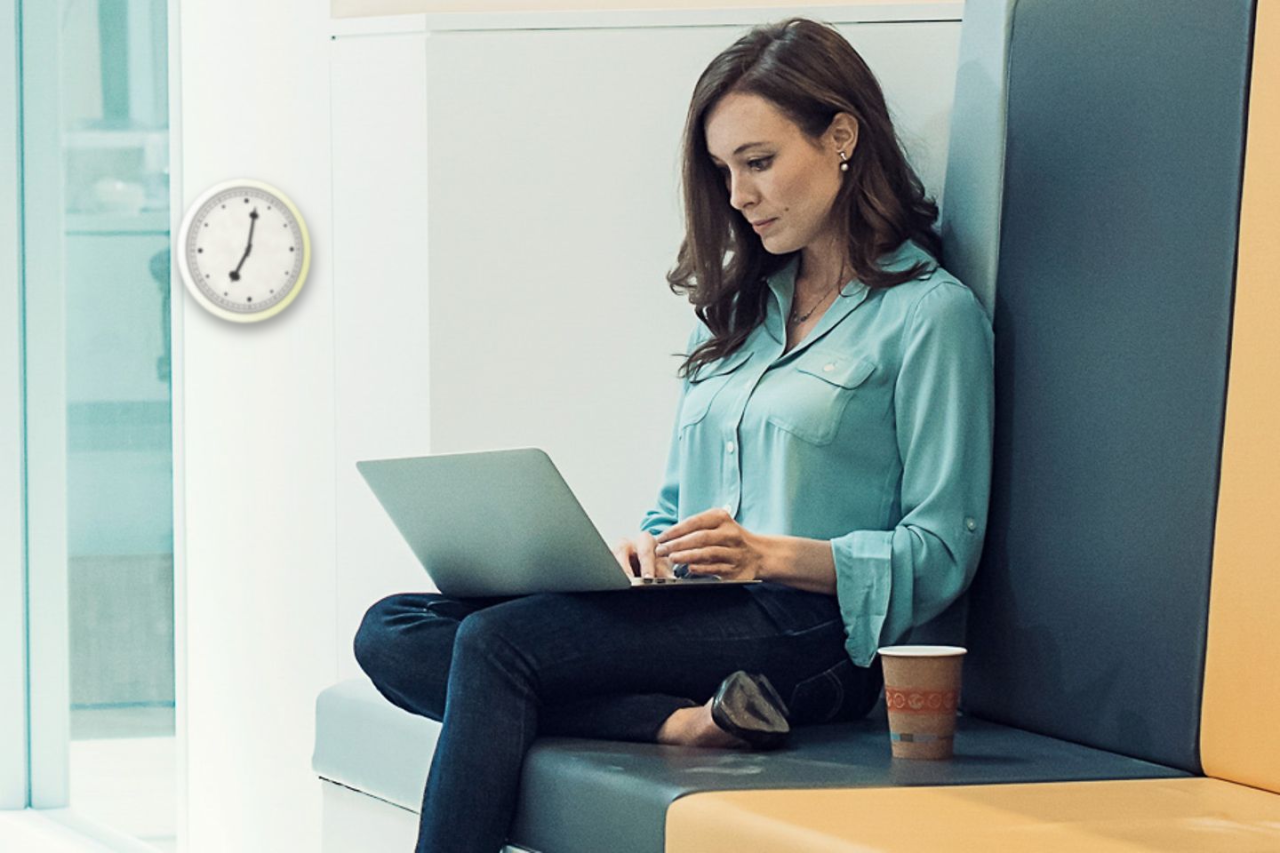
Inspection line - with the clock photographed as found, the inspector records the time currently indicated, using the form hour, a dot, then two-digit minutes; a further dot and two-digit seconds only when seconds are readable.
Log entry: 7.02
